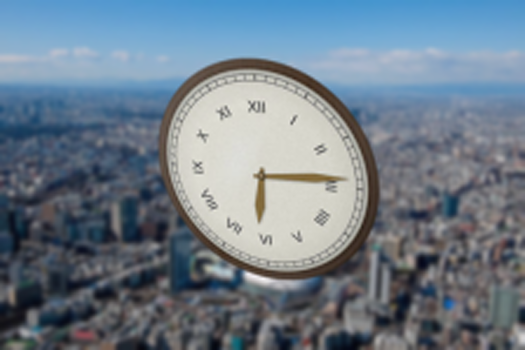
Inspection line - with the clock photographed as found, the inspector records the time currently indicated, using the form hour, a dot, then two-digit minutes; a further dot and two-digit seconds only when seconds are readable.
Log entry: 6.14
